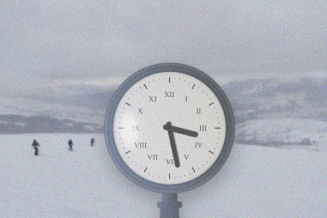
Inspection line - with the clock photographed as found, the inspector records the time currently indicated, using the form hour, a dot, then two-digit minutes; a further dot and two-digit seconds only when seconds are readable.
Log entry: 3.28
